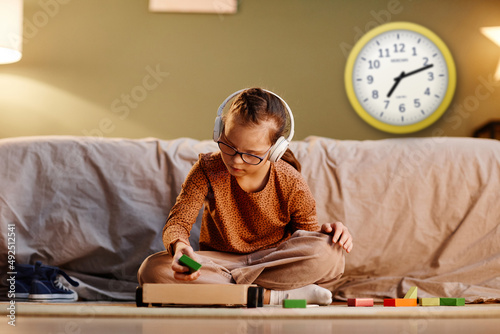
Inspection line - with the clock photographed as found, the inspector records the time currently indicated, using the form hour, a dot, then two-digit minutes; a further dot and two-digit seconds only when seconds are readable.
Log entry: 7.12
